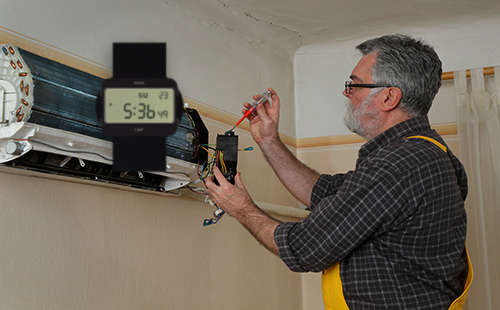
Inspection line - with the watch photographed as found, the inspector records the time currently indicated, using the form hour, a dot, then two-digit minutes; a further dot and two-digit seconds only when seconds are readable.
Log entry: 5.36
